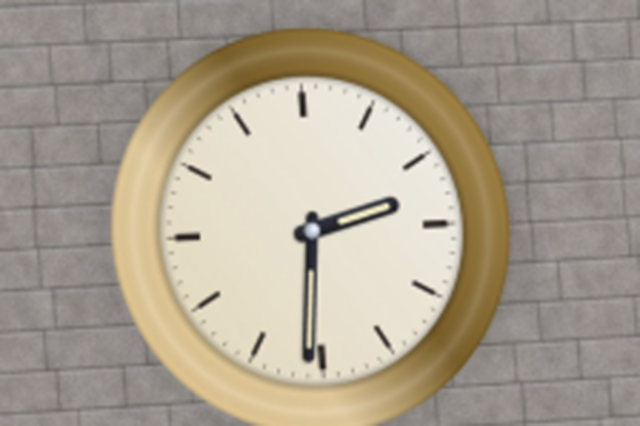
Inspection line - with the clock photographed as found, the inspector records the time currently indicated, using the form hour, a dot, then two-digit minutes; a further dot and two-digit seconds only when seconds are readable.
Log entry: 2.31
